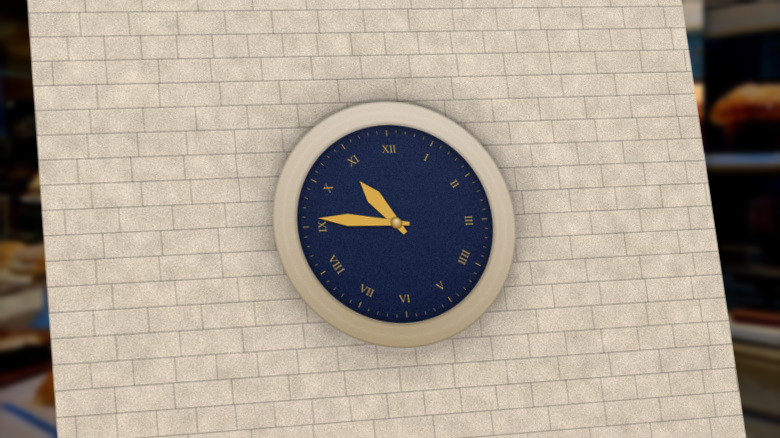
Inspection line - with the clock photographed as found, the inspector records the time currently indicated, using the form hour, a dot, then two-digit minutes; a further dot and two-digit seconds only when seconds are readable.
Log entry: 10.46
